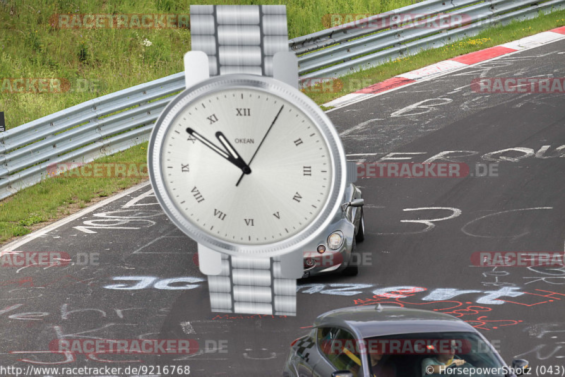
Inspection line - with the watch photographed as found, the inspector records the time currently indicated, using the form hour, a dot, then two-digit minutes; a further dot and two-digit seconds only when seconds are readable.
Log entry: 10.51.05
